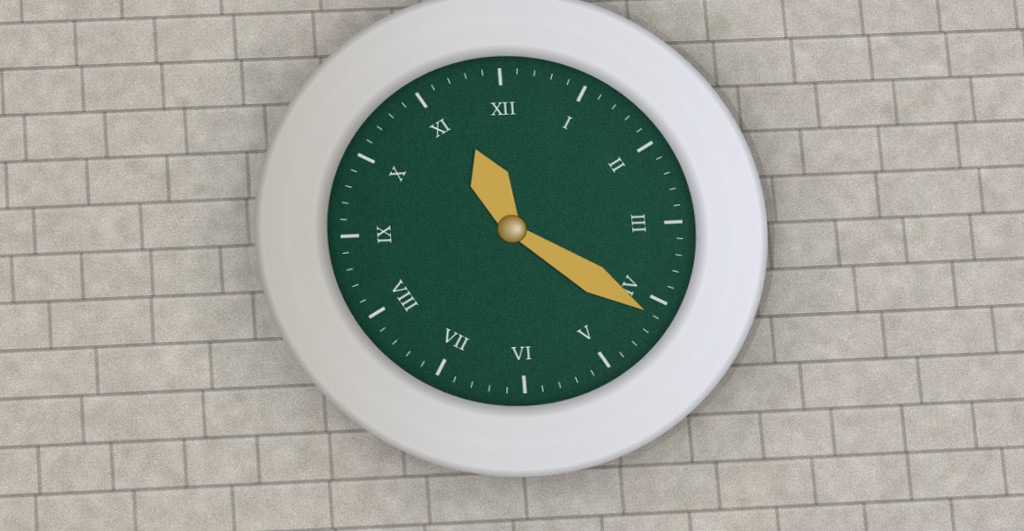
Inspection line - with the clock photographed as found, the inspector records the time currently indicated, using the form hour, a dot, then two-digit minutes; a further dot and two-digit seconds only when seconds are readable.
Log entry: 11.21
